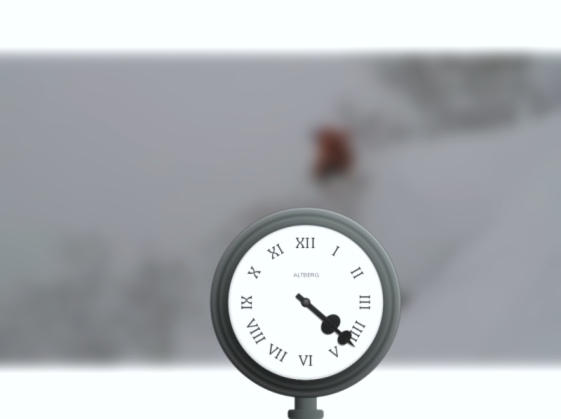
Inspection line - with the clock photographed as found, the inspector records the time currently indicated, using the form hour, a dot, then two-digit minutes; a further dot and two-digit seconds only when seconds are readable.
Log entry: 4.22
